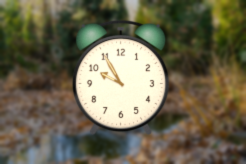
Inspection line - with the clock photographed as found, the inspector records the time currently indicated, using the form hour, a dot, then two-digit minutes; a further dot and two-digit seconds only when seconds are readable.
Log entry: 9.55
